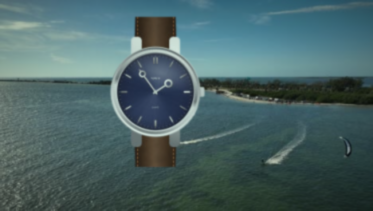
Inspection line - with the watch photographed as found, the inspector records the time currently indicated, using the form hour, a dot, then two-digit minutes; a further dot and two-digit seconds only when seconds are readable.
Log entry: 1.54
